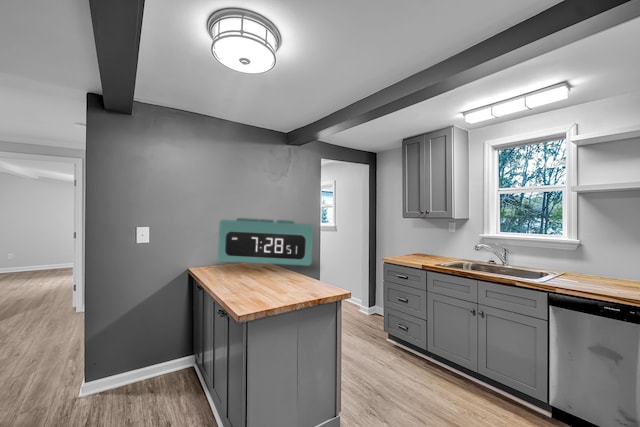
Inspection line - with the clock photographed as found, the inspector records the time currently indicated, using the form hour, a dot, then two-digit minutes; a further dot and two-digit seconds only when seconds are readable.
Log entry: 7.28
